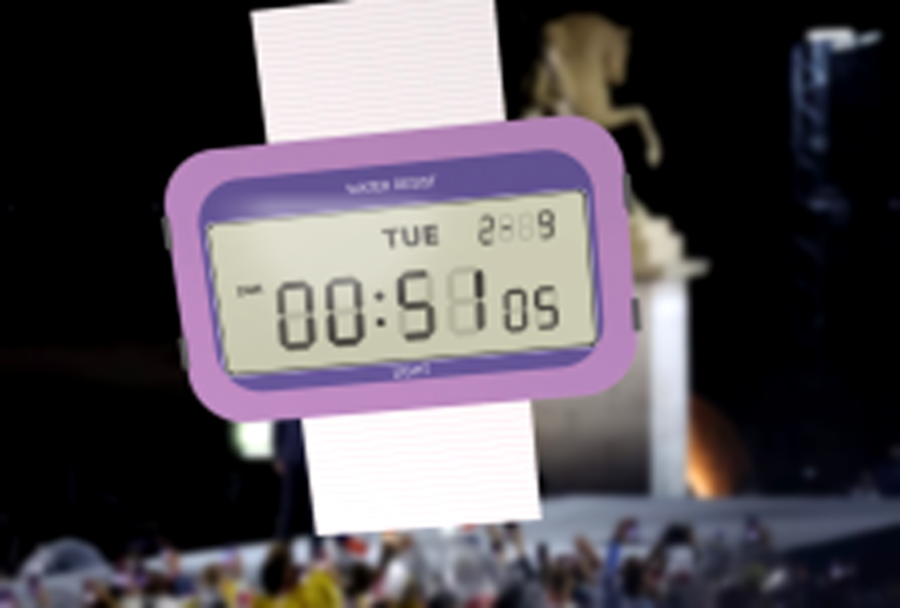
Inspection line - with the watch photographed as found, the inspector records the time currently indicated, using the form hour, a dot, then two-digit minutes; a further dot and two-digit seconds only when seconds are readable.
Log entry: 0.51.05
